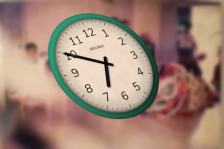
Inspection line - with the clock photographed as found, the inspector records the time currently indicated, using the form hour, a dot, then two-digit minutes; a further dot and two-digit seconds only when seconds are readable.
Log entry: 6.50
